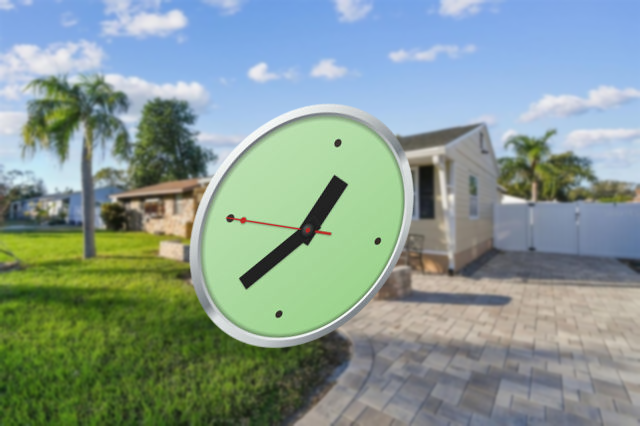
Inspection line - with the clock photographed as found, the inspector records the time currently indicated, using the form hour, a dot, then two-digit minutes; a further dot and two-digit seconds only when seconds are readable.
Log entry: 12.36.45
